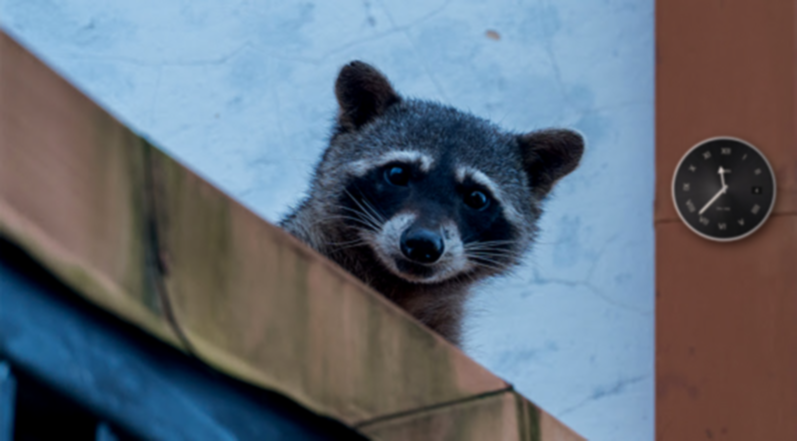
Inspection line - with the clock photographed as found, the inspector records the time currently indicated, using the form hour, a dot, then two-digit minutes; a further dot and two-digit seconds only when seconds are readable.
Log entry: 11.37
